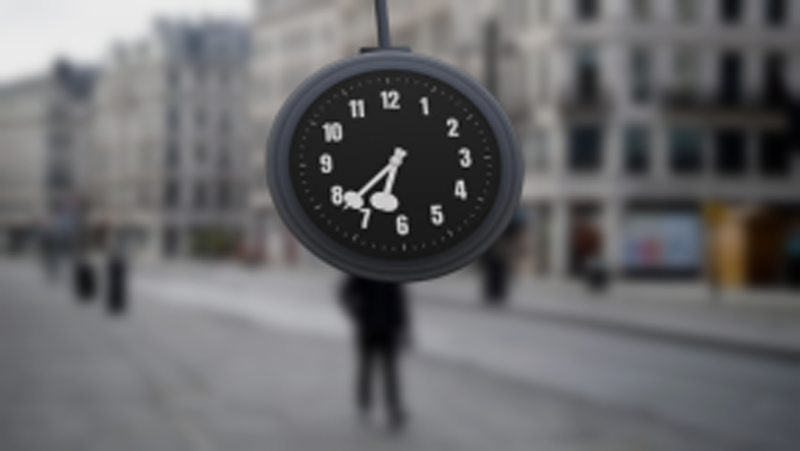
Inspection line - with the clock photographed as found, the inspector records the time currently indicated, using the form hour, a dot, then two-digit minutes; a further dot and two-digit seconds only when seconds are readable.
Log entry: 6.38
